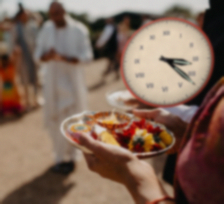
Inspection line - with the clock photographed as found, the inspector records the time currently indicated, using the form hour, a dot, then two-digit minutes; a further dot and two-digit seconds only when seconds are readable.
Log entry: 3.22
